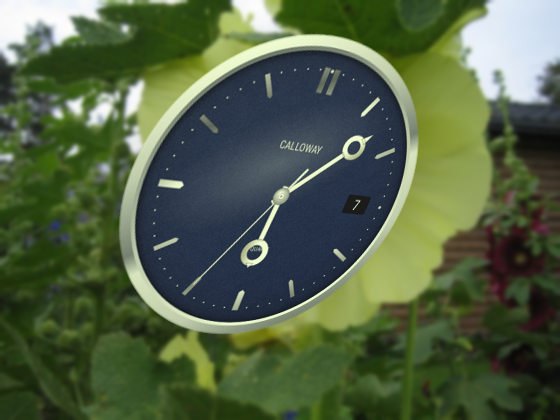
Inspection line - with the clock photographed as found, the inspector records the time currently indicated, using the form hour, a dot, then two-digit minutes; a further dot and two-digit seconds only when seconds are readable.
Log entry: 6.07.35
